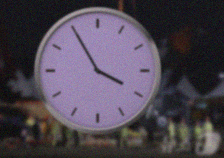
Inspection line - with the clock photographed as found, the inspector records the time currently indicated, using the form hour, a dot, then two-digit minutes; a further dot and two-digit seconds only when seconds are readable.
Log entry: 3.55
